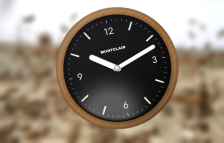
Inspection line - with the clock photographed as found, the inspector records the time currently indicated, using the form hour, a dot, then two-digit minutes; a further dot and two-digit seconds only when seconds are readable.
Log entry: 10.12
